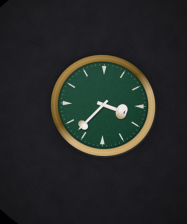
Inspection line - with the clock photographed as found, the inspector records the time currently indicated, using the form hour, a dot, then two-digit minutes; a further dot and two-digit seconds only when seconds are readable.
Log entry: 3.37
